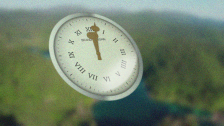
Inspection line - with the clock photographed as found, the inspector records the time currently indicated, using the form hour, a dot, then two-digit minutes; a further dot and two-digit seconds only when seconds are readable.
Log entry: 12.02
